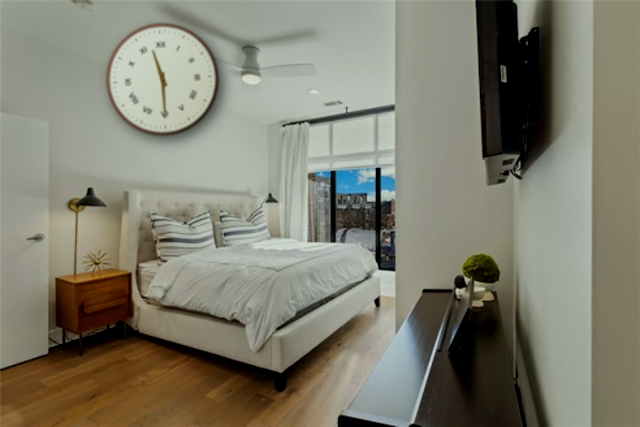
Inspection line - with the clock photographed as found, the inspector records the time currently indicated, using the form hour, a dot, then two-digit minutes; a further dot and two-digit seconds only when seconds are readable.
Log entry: 11.30
